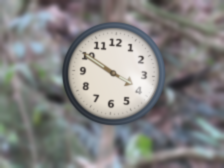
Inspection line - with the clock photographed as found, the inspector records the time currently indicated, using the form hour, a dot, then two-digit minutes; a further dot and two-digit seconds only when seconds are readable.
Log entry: 3.50
